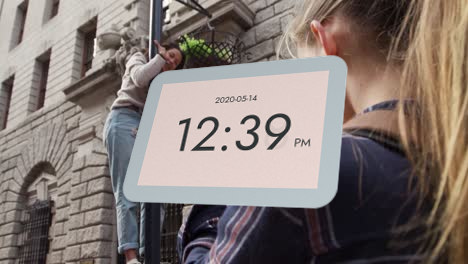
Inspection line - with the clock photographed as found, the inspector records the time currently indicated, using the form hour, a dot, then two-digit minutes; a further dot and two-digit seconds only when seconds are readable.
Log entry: 12.39
